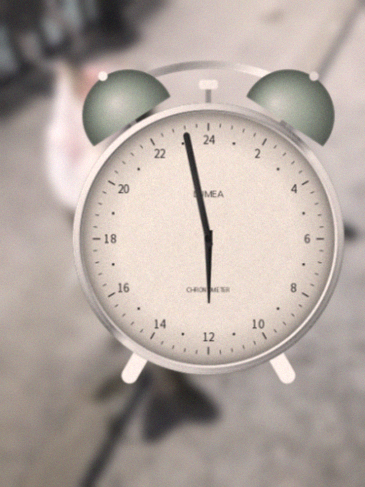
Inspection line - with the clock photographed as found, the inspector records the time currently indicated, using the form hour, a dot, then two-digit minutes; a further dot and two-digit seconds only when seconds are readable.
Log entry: 11.58
